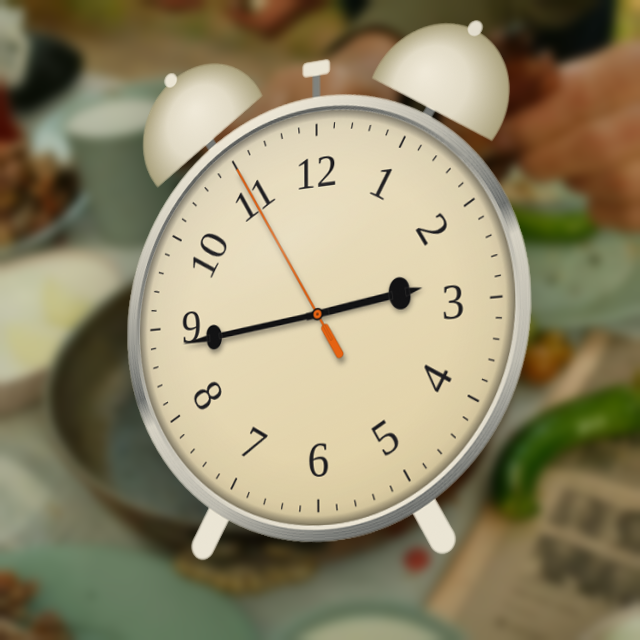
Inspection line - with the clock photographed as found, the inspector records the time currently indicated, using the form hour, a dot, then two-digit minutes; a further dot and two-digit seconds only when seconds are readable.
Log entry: 2.43.55
